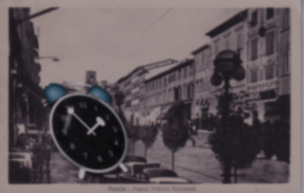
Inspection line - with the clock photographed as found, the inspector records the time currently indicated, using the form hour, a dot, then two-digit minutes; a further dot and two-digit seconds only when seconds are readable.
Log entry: 1.54
